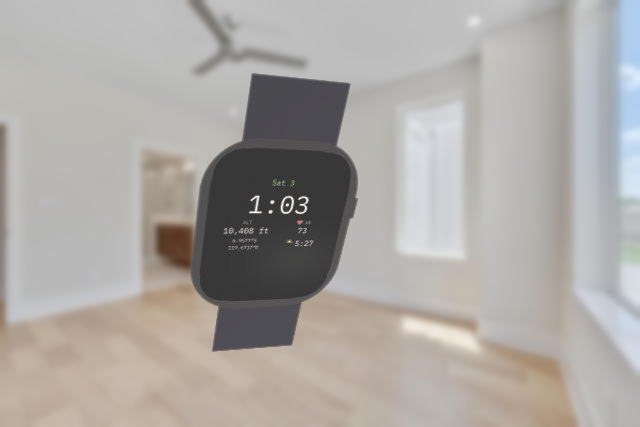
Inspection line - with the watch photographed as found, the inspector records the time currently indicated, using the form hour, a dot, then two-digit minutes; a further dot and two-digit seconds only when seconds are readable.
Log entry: 1.03
